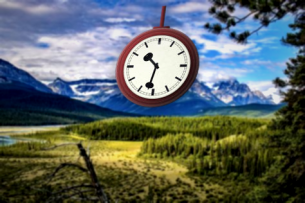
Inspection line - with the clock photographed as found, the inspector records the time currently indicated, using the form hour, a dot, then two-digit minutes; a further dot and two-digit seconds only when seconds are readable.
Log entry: 10.32
